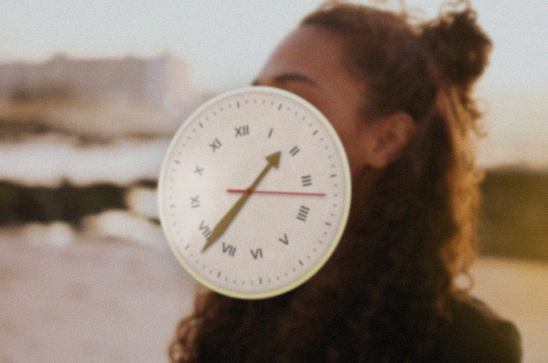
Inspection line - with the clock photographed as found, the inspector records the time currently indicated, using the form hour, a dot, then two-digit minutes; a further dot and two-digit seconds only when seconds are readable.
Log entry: 1.38.17
